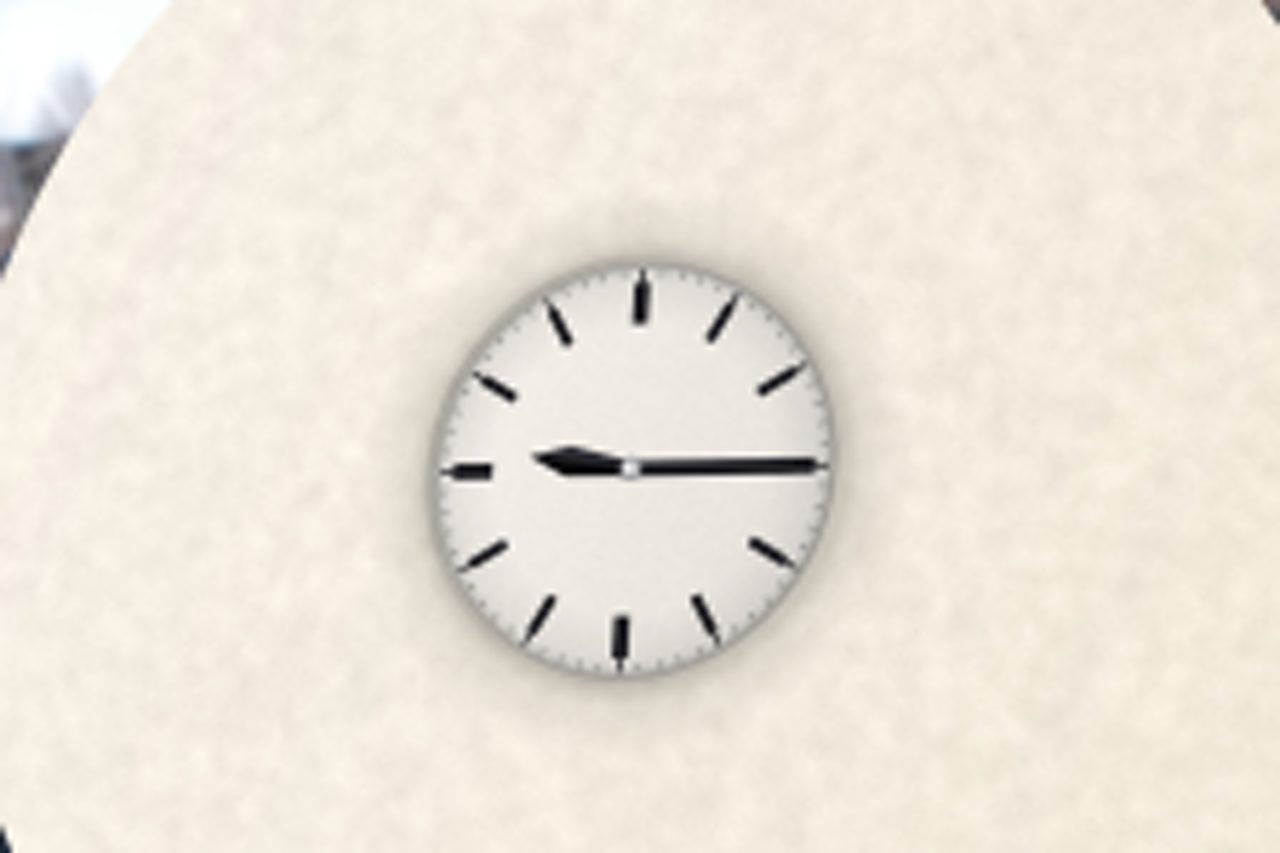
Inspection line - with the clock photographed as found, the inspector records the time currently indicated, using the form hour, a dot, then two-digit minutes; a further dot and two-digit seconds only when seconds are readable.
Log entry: 9.15
